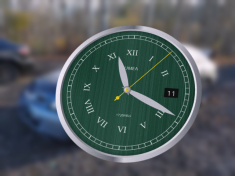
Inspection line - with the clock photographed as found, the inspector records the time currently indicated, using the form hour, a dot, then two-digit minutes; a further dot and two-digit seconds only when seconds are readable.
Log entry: 11.19.07
